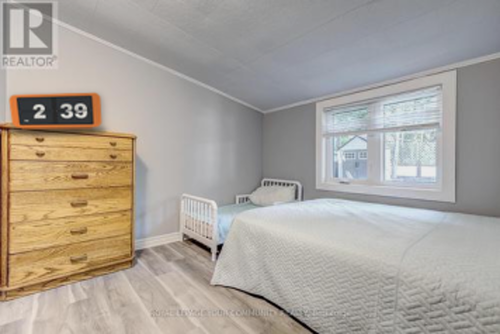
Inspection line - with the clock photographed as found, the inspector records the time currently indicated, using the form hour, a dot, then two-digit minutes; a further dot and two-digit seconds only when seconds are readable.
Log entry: 2.39
